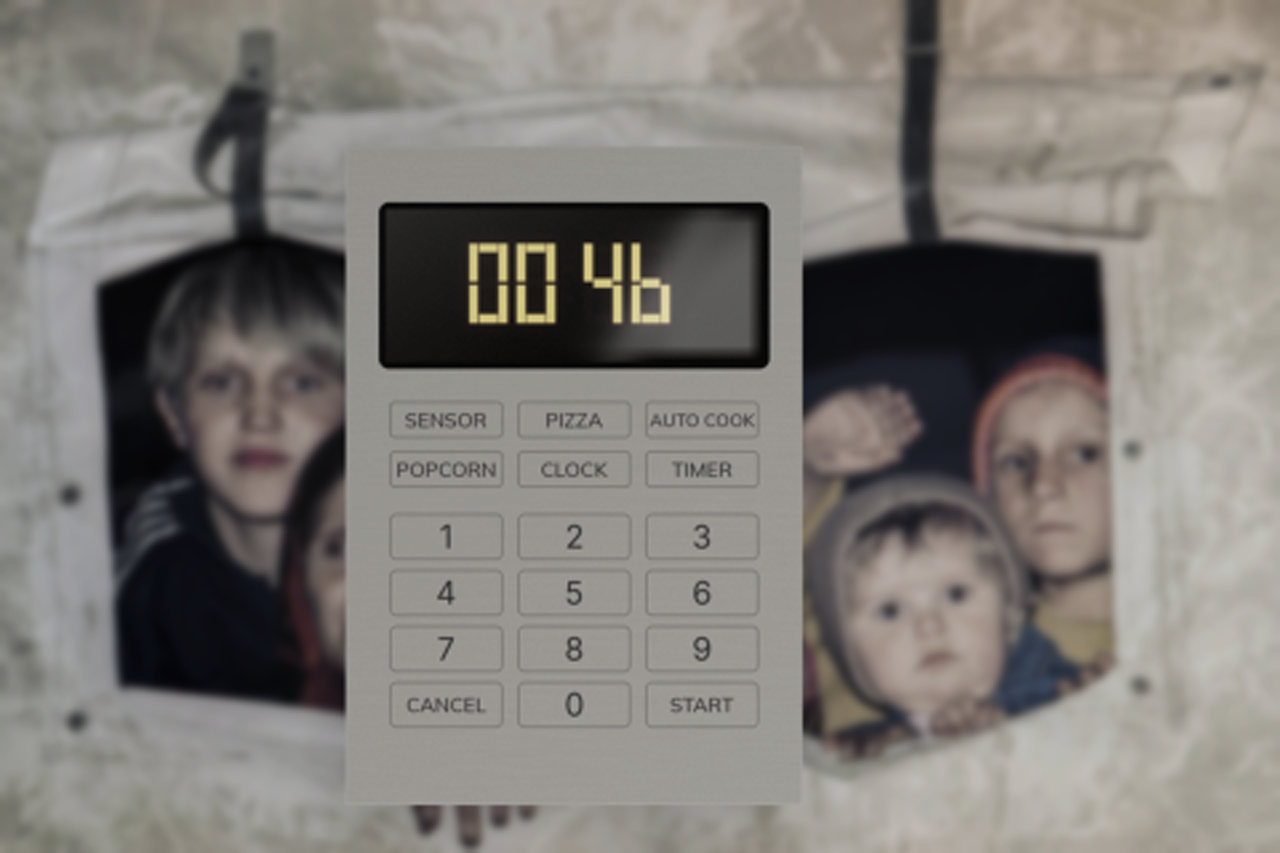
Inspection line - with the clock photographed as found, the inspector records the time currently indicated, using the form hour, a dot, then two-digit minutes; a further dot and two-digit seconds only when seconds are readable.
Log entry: 0.46
